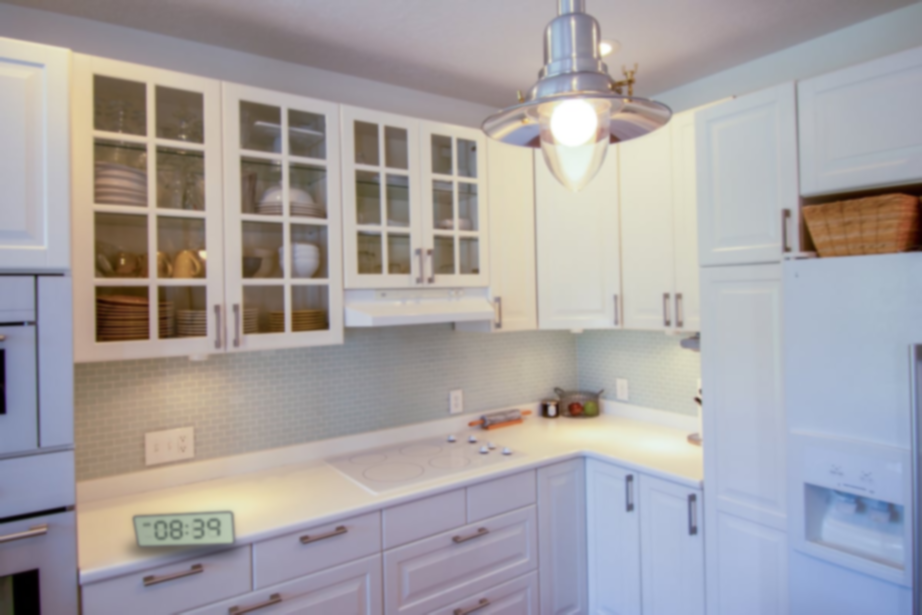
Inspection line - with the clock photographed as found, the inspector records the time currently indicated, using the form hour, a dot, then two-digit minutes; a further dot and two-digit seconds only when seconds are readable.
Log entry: 8.39
